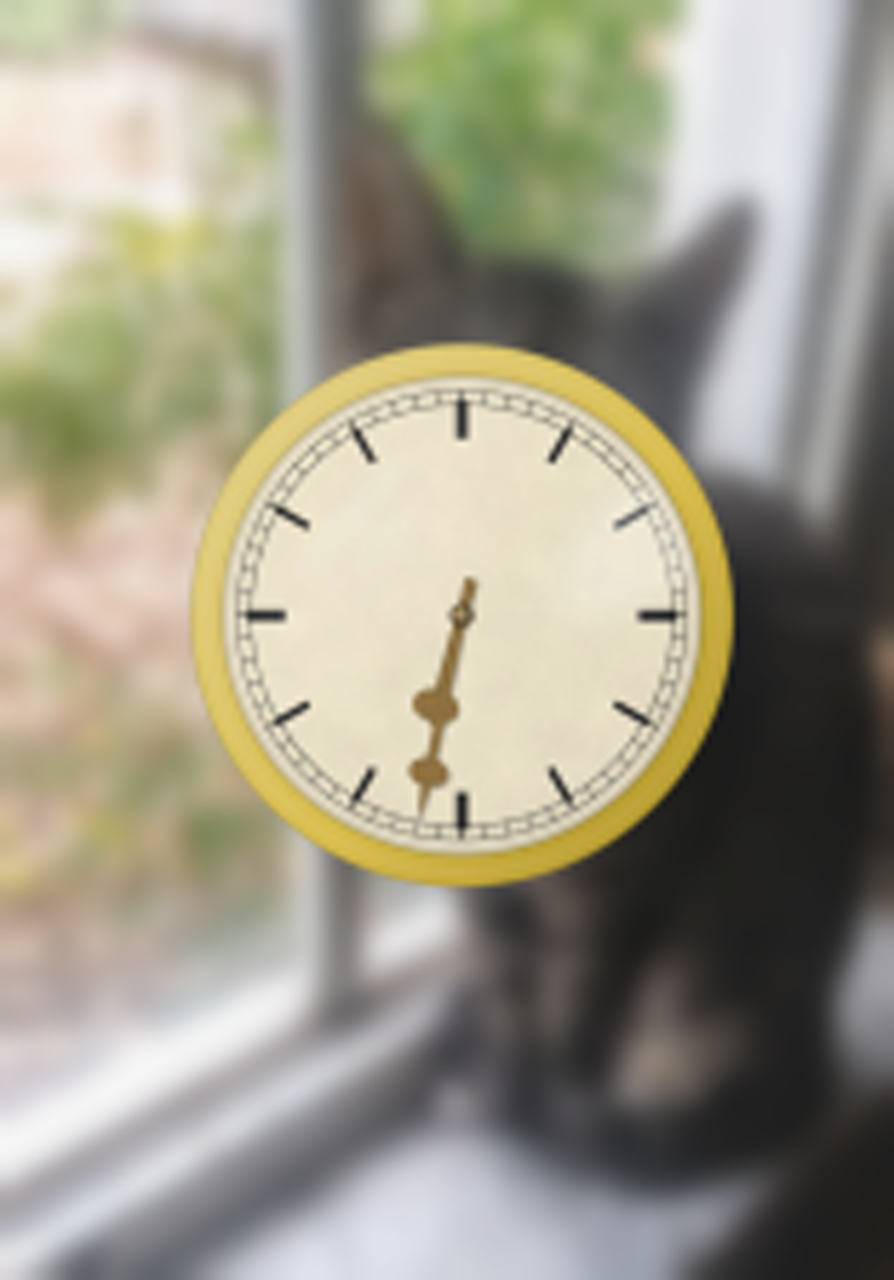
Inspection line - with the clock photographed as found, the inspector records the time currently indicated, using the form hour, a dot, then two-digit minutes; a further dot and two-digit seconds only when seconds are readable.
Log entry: 6.32
